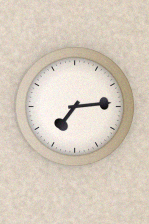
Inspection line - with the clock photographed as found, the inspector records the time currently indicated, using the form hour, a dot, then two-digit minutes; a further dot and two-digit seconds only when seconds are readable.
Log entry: 7.14
